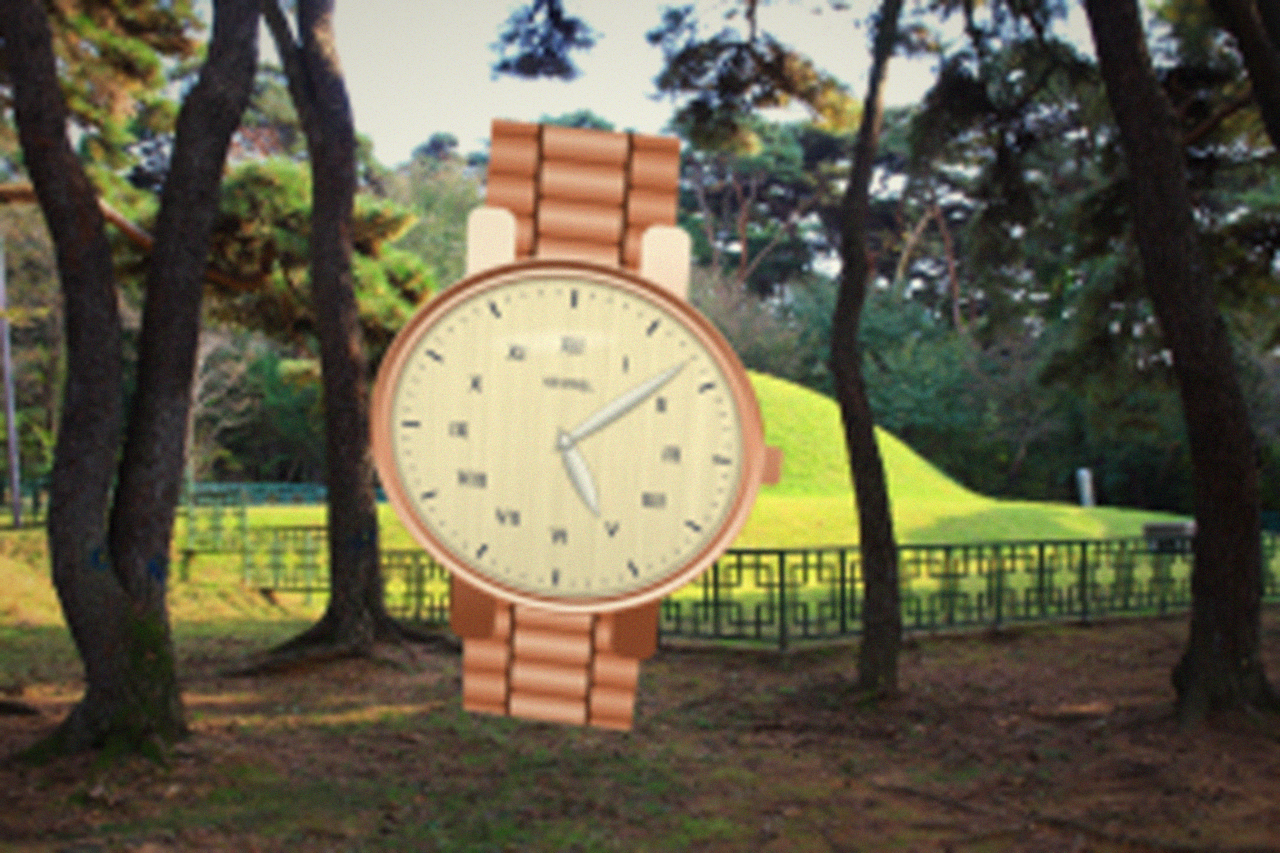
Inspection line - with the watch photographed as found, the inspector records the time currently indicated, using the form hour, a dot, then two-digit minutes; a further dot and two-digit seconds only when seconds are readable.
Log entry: 5.08
